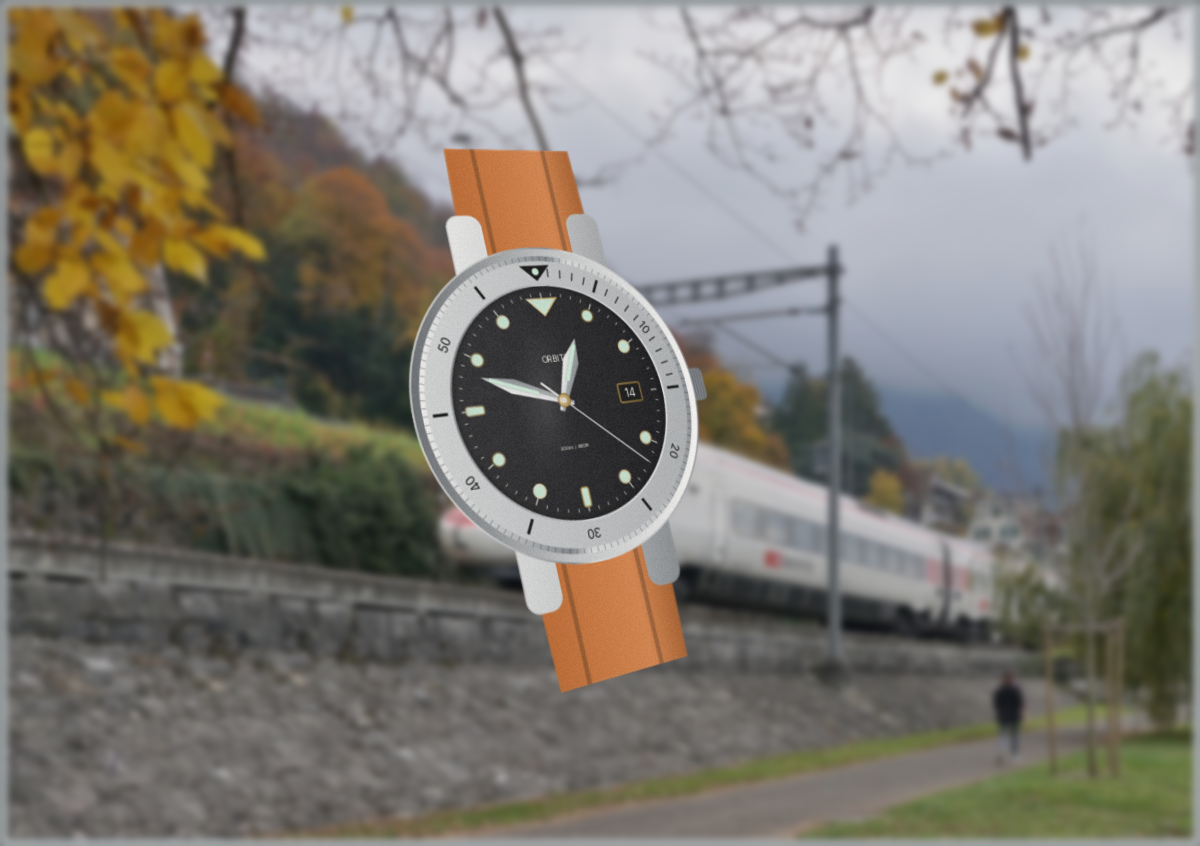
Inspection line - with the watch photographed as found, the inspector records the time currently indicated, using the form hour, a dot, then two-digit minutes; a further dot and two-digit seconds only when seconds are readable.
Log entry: 12.48.22
